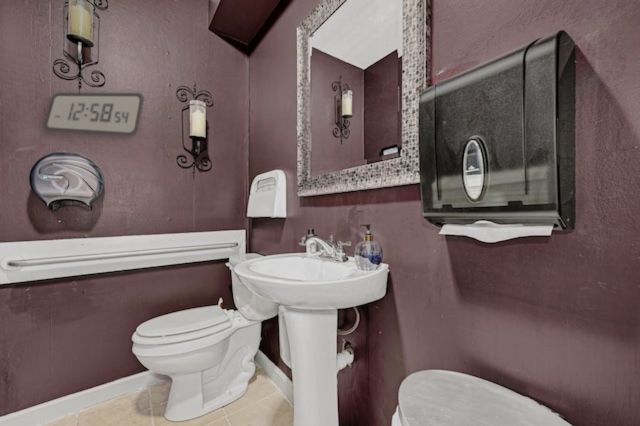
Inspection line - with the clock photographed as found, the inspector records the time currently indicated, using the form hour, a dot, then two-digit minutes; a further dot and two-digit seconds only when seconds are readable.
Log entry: 12.58
